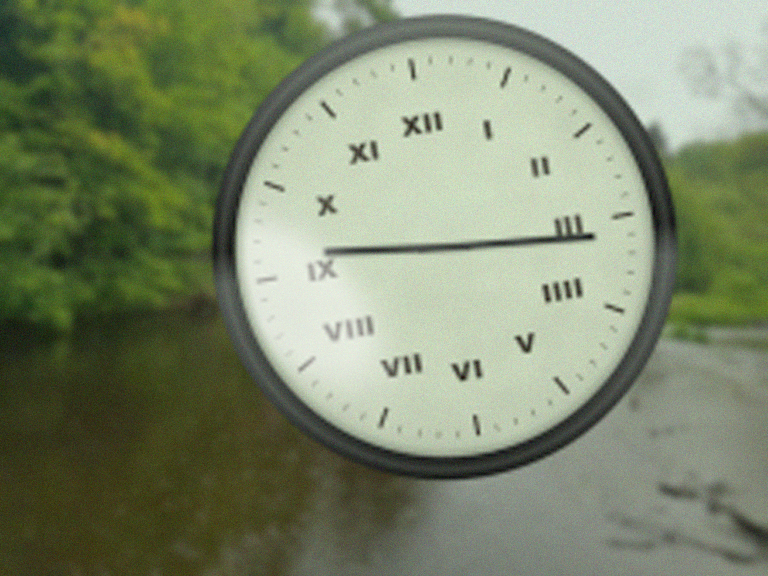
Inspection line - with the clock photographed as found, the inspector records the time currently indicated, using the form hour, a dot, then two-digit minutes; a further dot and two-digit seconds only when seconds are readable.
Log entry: 9.16
